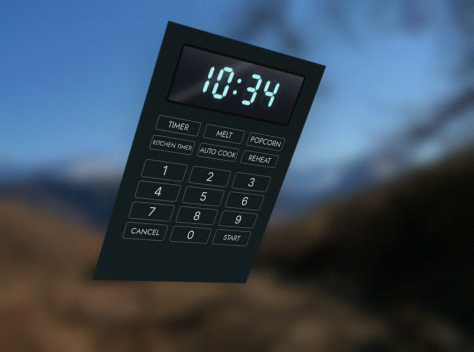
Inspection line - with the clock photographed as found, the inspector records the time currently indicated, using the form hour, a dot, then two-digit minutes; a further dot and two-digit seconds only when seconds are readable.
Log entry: 10.34
